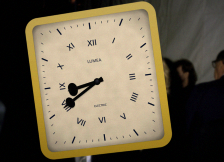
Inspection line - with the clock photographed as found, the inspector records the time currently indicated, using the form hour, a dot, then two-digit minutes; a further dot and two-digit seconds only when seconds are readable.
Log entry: 8.40
